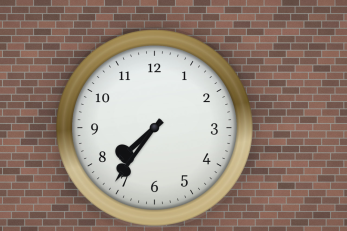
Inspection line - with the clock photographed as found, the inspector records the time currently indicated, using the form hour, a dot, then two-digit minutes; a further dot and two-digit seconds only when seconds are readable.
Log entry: 7.36
